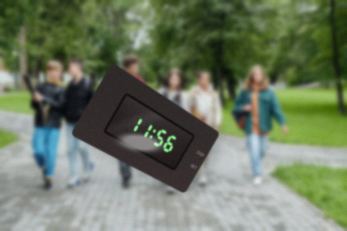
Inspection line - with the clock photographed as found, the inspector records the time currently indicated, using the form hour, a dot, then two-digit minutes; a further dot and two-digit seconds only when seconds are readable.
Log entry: 11.56
